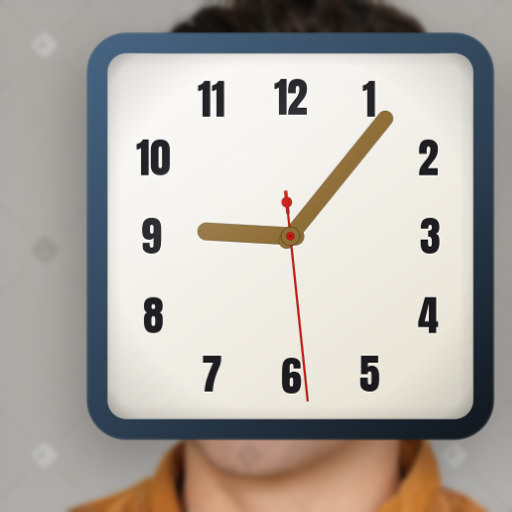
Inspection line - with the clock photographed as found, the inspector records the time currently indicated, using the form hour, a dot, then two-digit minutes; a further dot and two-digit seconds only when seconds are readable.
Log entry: 9.06.29
